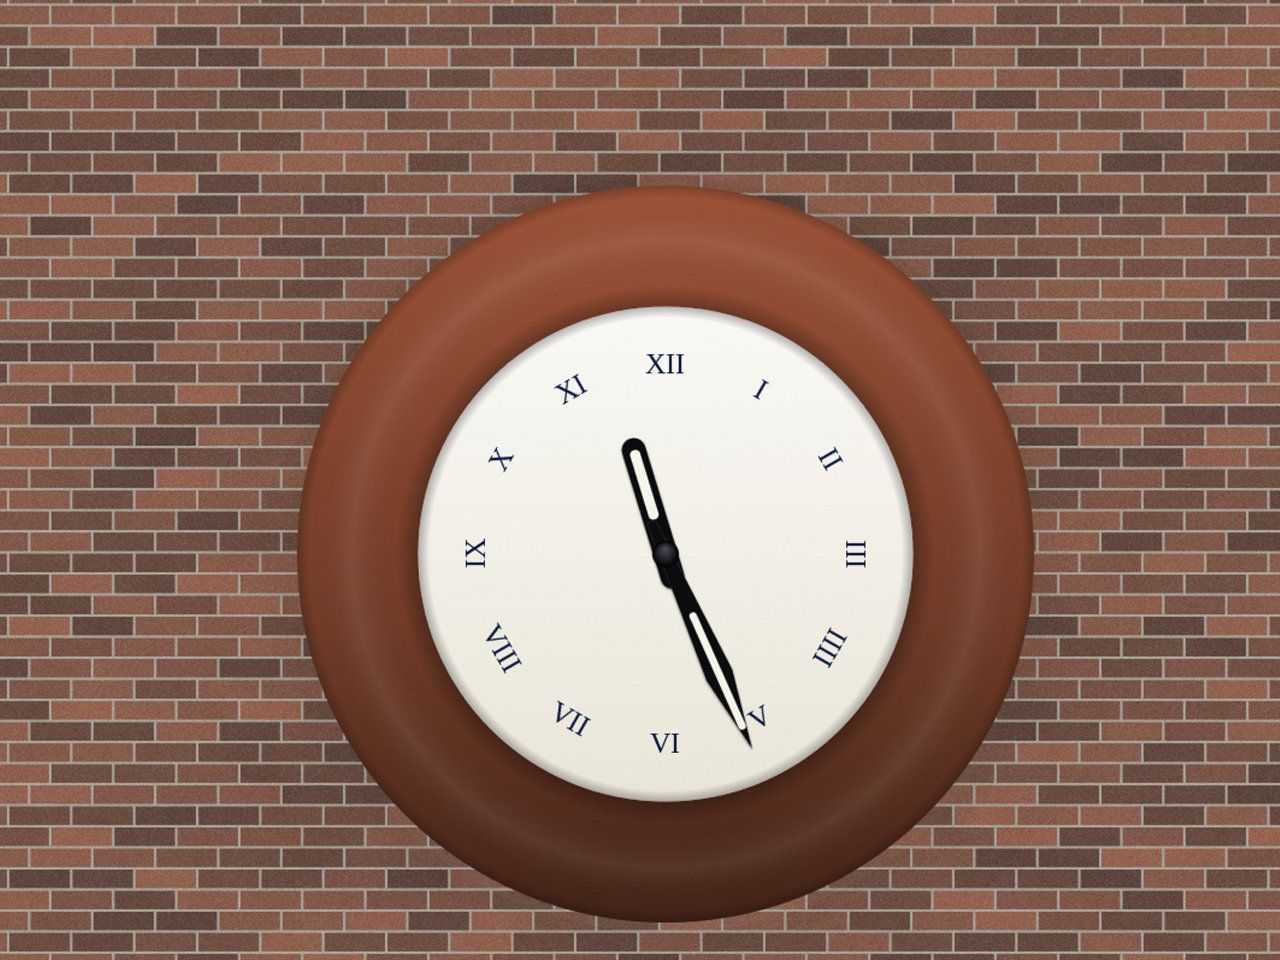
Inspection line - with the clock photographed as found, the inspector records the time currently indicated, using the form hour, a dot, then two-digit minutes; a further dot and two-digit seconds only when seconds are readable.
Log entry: 11.26
